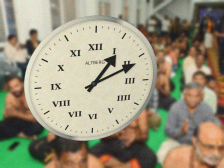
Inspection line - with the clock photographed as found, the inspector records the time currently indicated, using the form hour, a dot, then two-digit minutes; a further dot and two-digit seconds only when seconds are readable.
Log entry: 1.11
